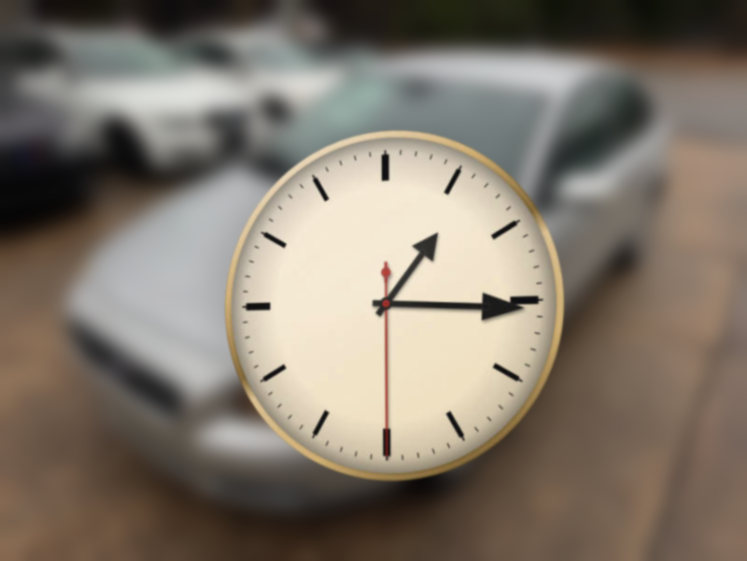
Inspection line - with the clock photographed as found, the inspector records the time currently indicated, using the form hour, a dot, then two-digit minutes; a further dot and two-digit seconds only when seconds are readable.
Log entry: 1.15.30
